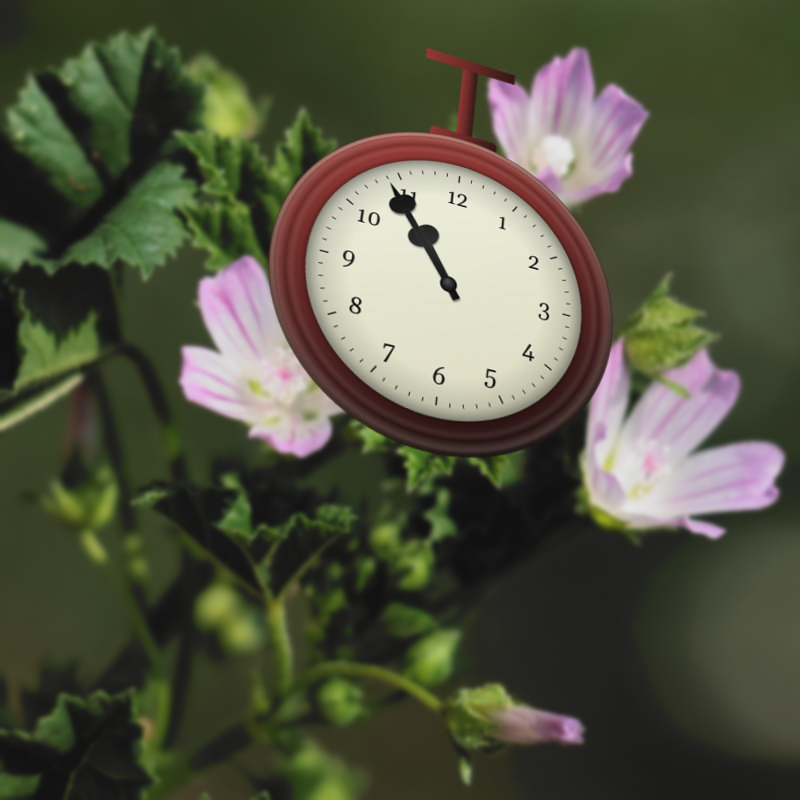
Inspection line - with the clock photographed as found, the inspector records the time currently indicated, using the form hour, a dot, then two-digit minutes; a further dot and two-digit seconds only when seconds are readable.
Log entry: 10.54
